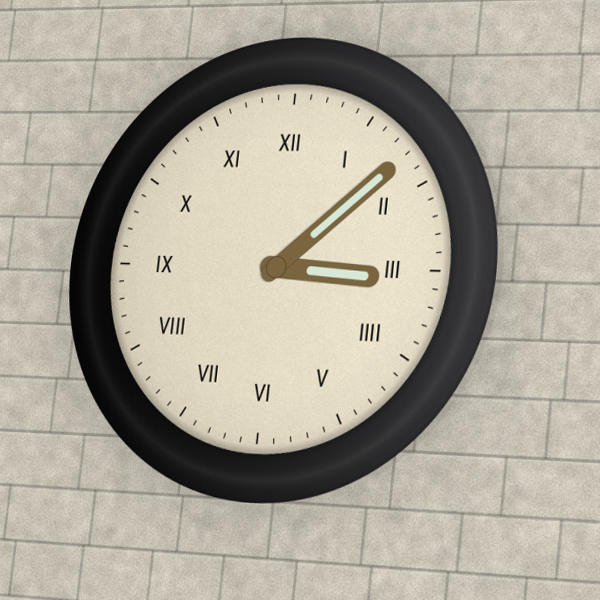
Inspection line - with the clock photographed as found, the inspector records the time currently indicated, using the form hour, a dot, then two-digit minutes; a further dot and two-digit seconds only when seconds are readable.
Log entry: 3.08
